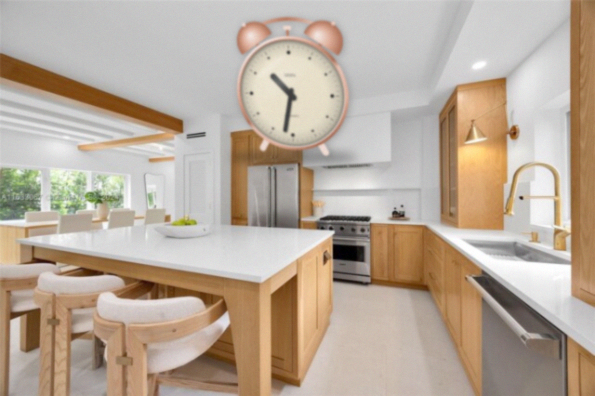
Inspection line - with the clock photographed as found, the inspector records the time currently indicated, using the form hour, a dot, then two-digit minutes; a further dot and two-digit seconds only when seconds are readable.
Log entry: 10.32
